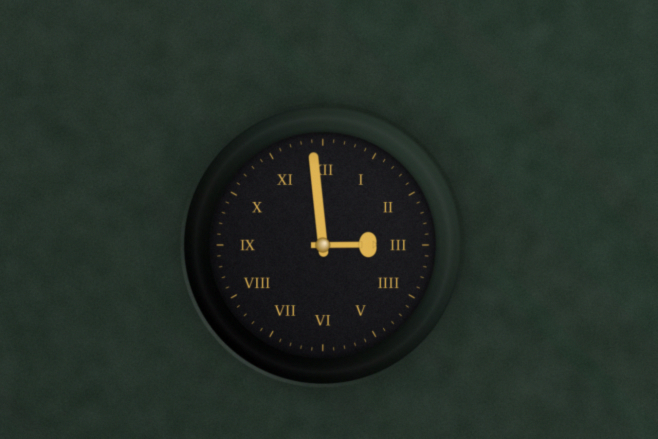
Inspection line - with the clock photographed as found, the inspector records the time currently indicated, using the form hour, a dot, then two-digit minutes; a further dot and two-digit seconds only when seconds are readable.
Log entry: 2.59
